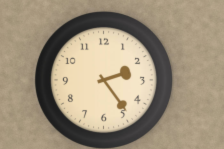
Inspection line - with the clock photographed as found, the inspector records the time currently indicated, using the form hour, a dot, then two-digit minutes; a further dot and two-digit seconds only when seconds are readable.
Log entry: 2.24
